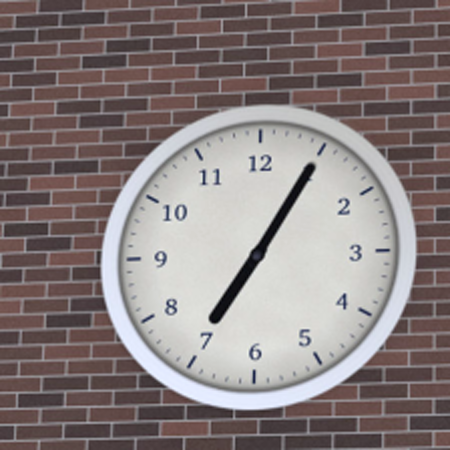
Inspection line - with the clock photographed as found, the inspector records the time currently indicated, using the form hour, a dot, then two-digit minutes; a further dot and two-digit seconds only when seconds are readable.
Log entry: 7.05
